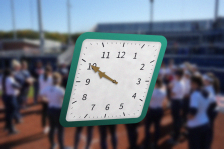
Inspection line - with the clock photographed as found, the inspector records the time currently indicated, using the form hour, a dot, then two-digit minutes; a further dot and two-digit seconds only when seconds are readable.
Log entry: 9.50
